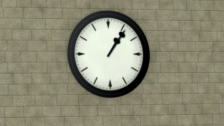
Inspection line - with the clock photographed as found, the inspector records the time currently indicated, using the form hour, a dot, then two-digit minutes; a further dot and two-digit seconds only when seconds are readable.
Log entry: 1.06
